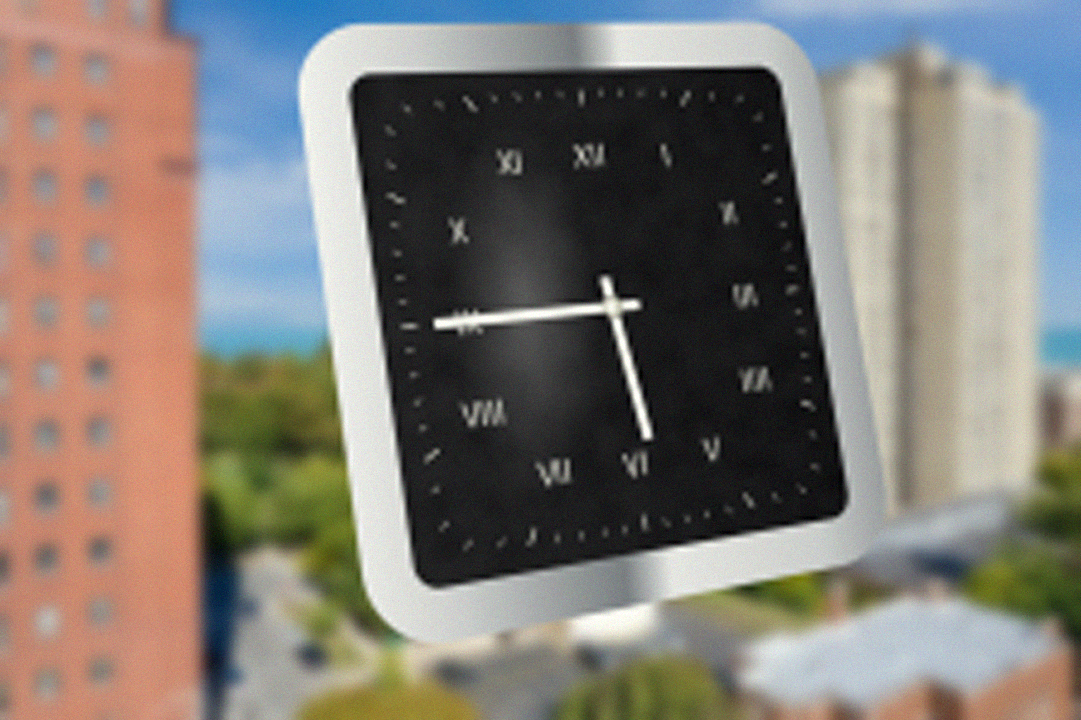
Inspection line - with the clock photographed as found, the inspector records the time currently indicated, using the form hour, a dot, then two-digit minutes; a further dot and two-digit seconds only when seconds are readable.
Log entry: 5.45
